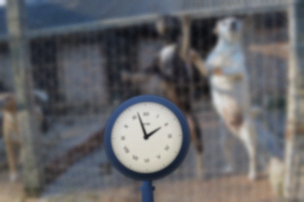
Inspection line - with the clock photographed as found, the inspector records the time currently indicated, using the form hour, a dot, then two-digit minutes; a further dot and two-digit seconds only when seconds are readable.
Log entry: 1.57
